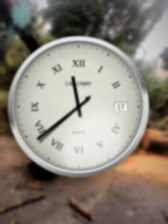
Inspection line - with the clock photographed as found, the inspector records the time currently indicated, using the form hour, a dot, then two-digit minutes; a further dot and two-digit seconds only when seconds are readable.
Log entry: 11.38.38
